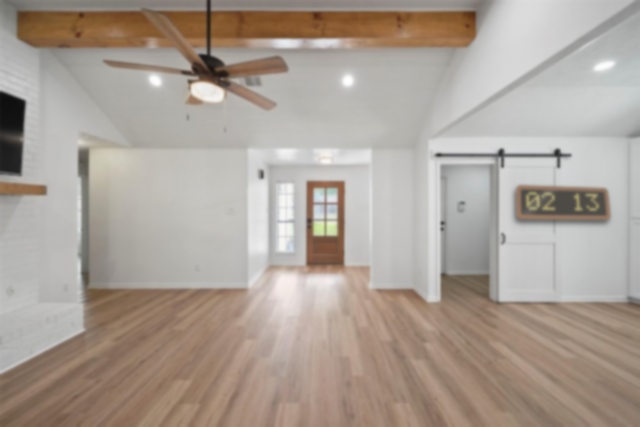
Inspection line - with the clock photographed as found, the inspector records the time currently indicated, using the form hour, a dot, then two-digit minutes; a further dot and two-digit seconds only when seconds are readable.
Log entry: 2.13
